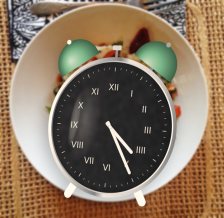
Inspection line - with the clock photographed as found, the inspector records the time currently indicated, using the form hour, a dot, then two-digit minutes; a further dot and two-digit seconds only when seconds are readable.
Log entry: 4.25
